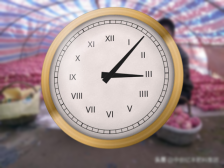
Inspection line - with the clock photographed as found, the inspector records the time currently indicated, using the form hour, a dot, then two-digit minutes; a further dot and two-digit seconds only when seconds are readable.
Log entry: 3.07
